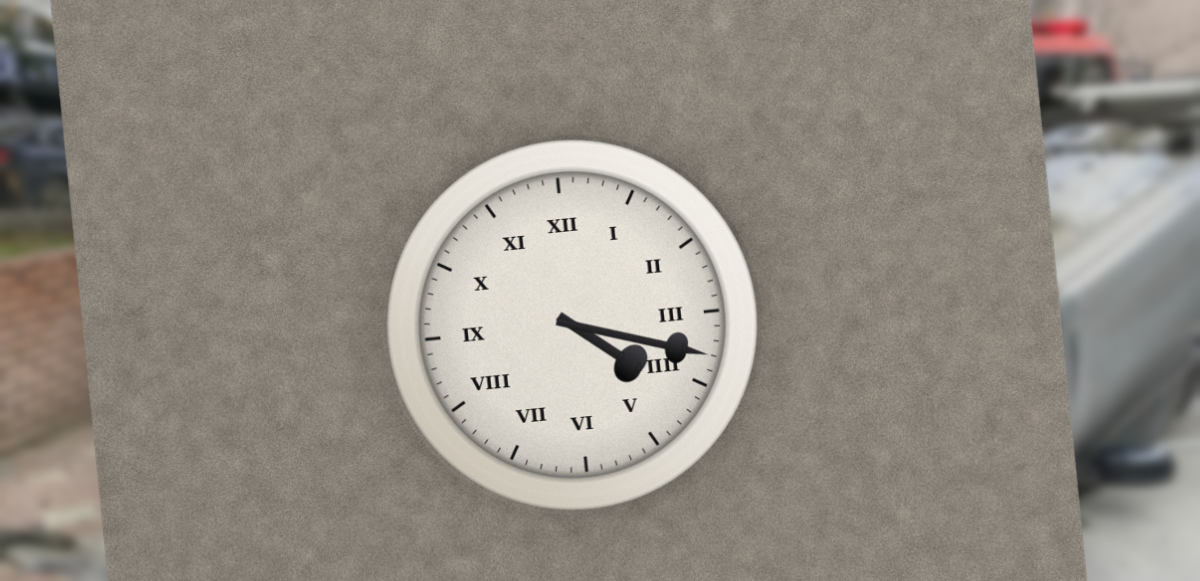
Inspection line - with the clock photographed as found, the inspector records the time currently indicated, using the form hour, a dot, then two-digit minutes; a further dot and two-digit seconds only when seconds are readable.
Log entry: 4.18
